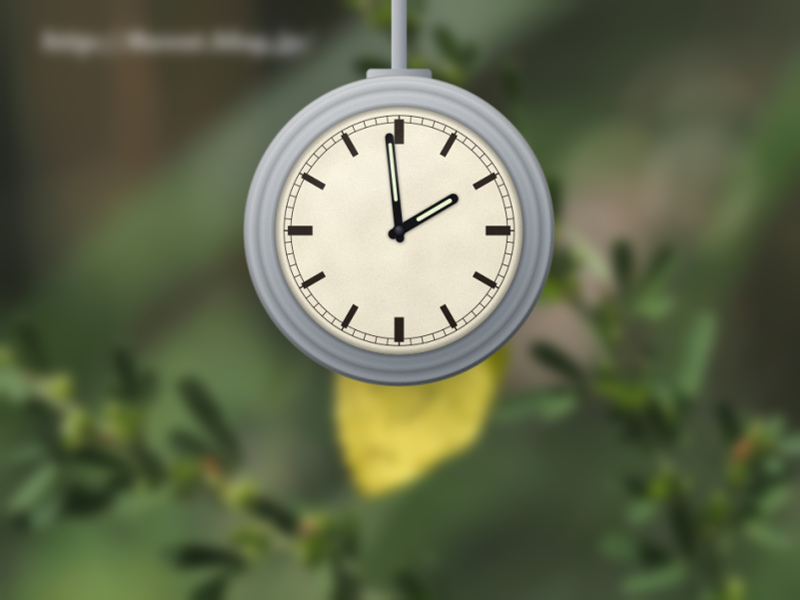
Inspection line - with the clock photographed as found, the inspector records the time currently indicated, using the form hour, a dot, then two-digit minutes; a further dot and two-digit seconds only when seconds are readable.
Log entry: 1.59
